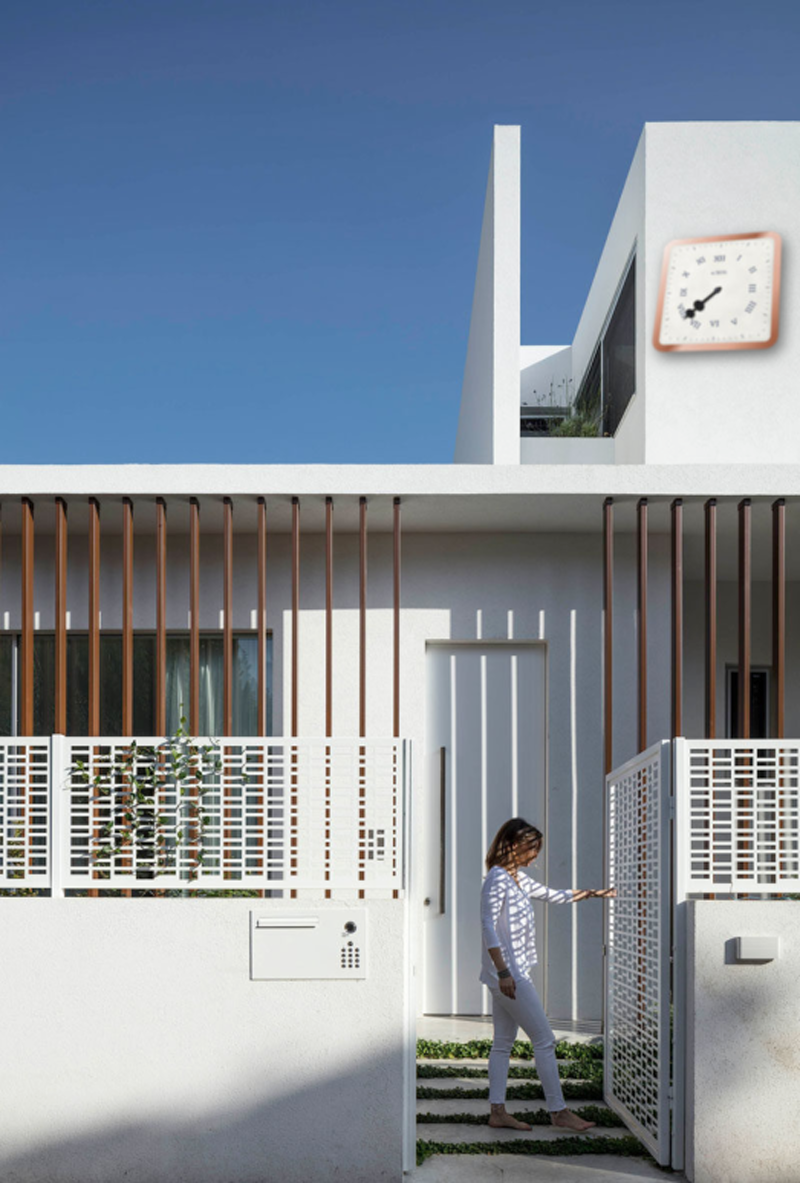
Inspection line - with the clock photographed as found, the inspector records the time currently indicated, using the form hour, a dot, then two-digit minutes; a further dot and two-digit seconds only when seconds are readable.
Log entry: 7.38
